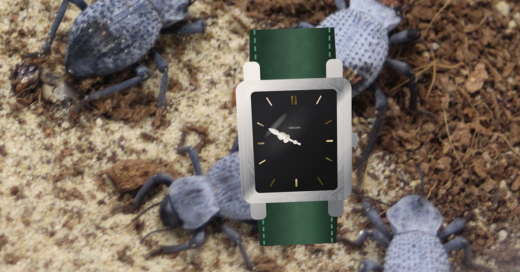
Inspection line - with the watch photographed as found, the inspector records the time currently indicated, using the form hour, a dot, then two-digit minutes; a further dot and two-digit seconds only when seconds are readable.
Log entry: 9.50
